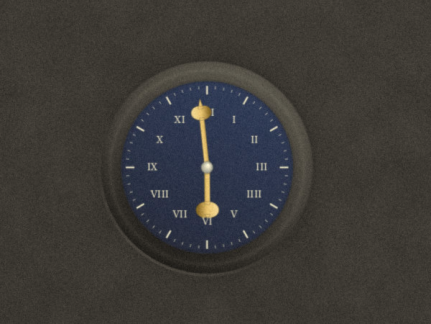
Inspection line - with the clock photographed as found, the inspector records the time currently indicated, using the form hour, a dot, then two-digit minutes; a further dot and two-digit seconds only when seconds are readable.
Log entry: 5.59
